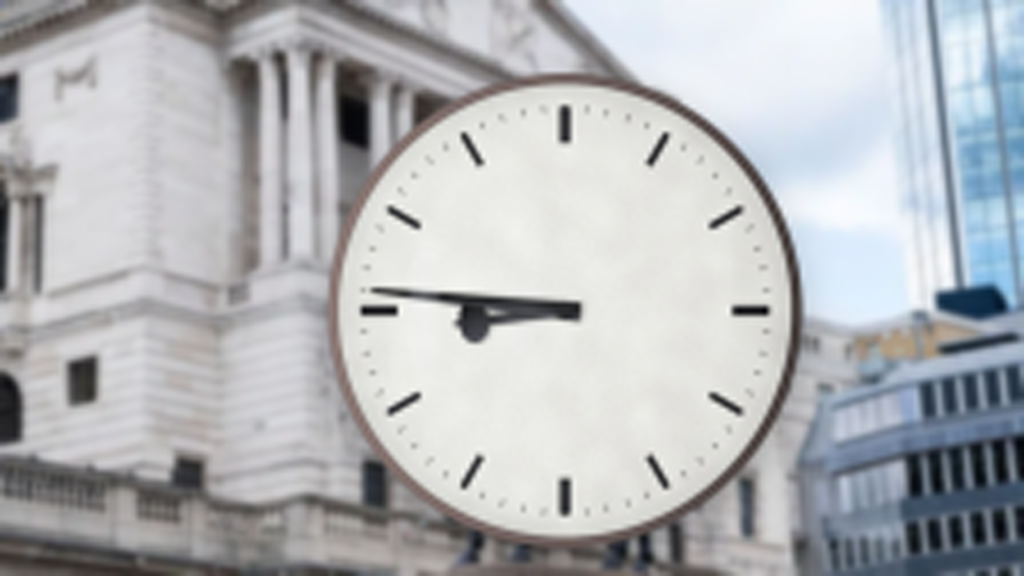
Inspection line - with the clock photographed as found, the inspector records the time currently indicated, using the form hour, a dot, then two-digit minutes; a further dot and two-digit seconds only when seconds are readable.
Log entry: 8.46
